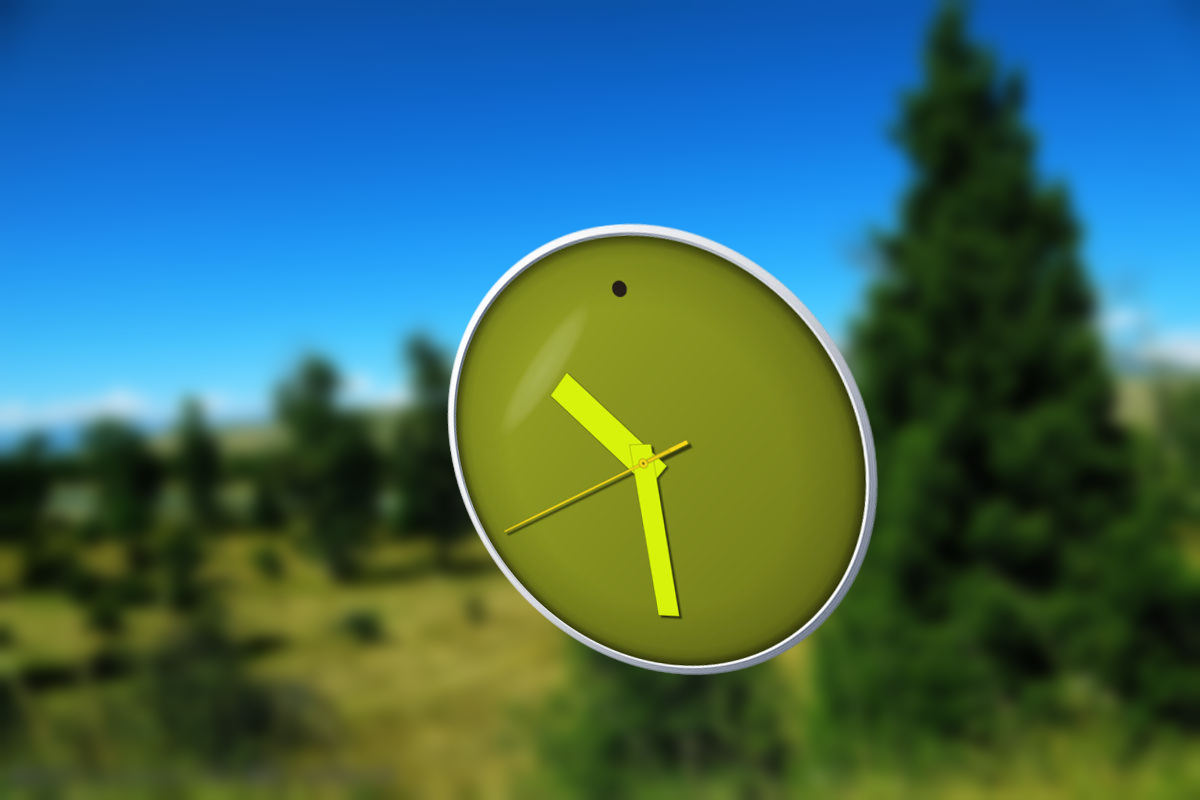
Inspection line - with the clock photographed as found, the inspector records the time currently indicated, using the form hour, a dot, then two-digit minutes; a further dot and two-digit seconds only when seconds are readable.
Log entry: 10.29.41
